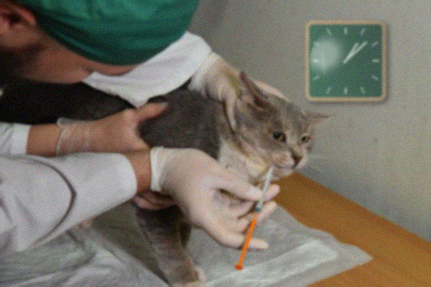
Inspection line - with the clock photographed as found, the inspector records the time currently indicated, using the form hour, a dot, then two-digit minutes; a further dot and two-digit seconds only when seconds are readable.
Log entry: 1.08
